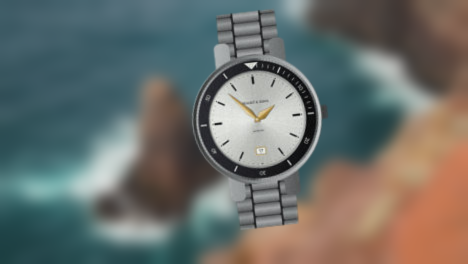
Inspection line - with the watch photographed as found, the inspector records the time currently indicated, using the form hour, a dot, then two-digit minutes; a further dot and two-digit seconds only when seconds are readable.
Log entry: 1.53
